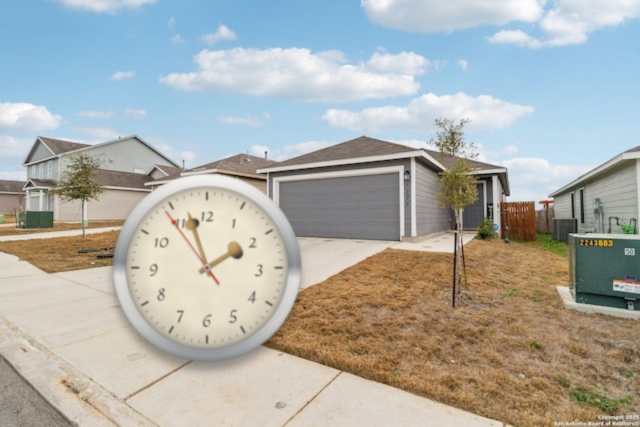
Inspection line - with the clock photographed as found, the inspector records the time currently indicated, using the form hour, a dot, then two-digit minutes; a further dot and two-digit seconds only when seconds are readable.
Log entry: 1.56.54
